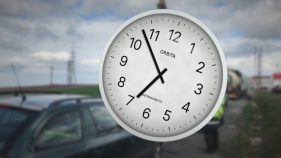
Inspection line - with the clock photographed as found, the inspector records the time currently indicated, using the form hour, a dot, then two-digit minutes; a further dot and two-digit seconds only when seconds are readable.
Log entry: 6.53
